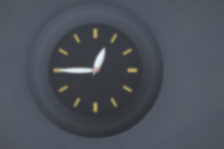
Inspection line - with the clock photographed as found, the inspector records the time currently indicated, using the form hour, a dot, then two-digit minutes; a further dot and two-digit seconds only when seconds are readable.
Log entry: 12.45
